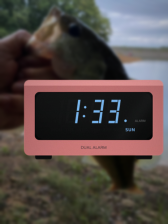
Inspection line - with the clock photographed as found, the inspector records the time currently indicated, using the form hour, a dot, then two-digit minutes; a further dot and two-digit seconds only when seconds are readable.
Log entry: 1.33
